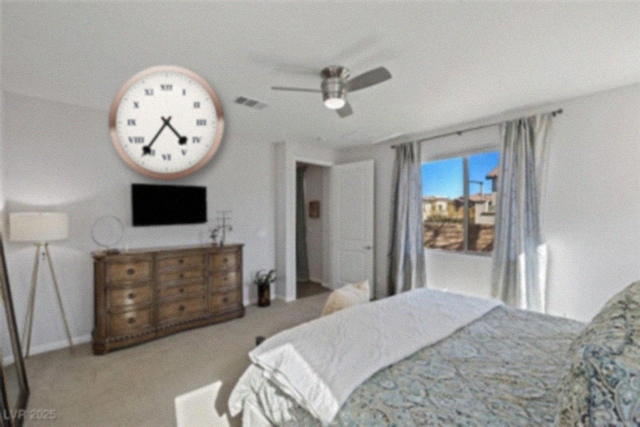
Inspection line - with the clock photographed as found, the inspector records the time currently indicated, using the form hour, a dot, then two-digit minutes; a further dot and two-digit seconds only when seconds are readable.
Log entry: 4.36
